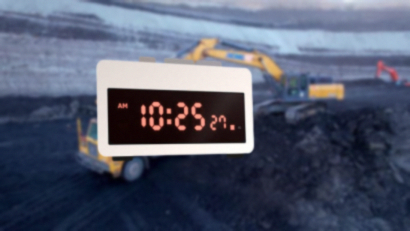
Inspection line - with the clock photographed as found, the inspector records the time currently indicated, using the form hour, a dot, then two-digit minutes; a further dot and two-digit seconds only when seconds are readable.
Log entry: 10.25.27
